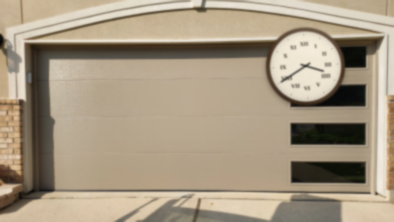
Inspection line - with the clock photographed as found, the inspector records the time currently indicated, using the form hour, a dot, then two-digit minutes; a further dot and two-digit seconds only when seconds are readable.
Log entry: 3.40
